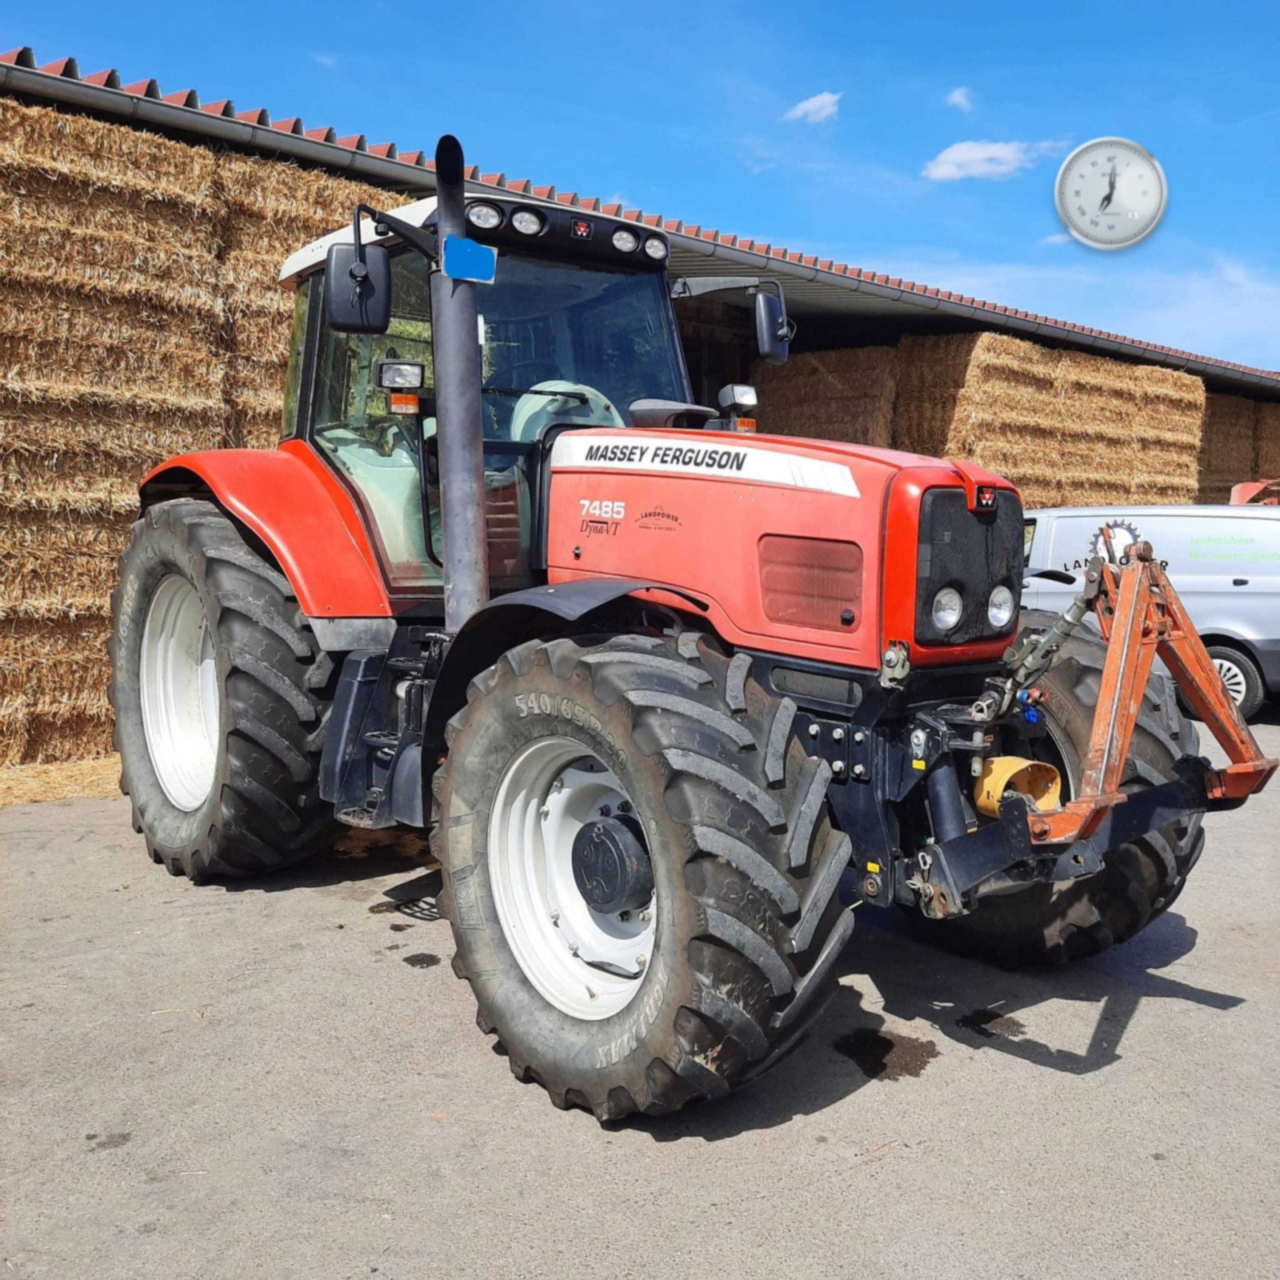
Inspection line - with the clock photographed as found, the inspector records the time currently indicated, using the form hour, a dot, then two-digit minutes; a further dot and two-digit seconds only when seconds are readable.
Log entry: 7.01
